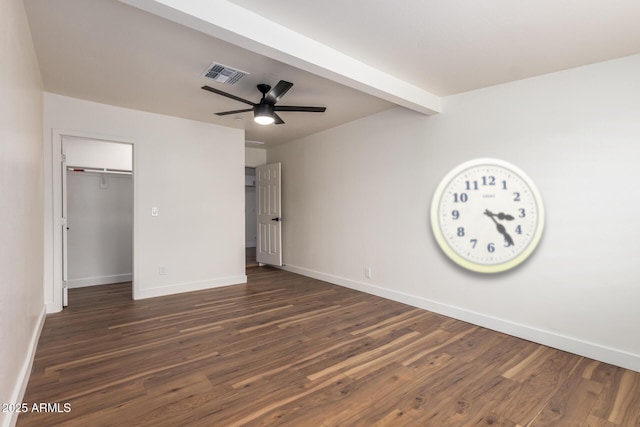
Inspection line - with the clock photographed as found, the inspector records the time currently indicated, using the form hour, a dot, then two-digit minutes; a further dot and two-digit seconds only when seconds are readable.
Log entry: 3.24
